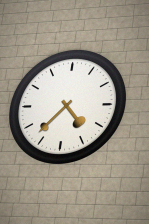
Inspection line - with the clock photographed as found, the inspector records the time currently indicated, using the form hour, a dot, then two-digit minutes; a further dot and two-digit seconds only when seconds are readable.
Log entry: 4.37
